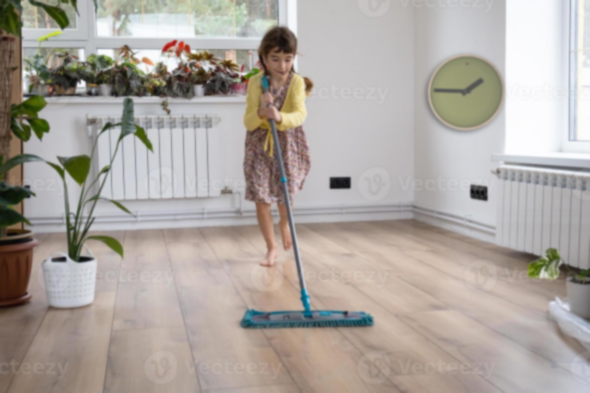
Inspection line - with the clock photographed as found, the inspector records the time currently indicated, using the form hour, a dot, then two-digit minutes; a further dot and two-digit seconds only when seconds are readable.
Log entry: 1.45
